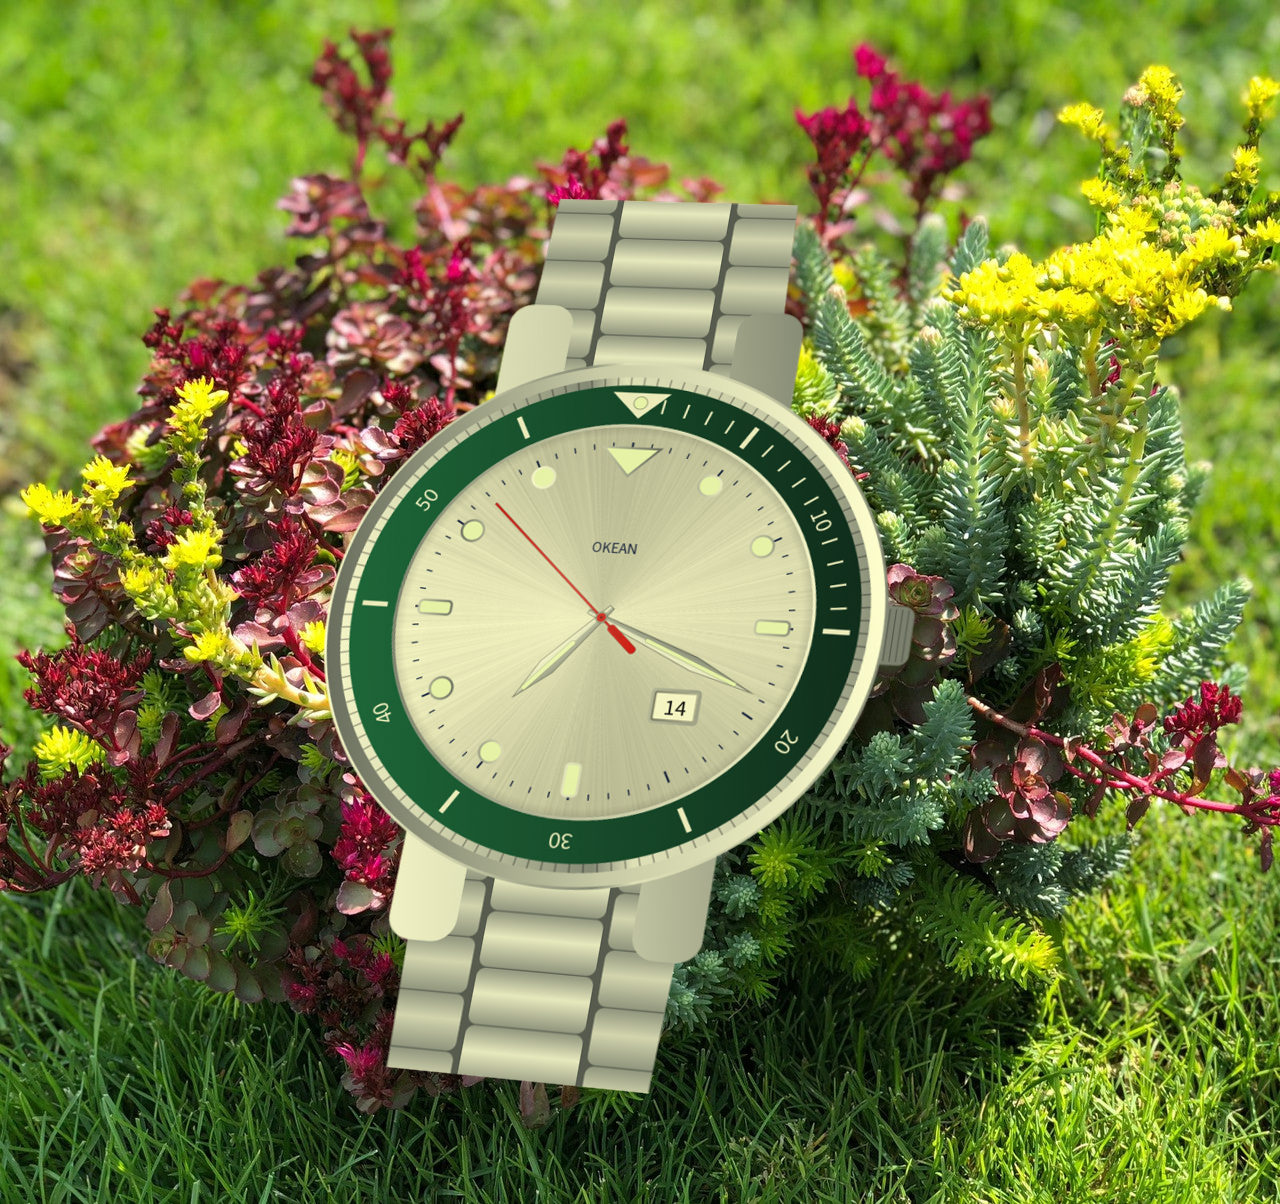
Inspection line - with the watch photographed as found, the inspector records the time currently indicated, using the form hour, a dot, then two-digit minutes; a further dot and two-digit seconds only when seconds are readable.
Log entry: 7.18.52
